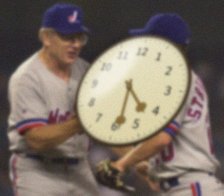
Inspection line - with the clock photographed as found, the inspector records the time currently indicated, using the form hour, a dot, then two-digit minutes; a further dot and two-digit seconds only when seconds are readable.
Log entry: 4.29
